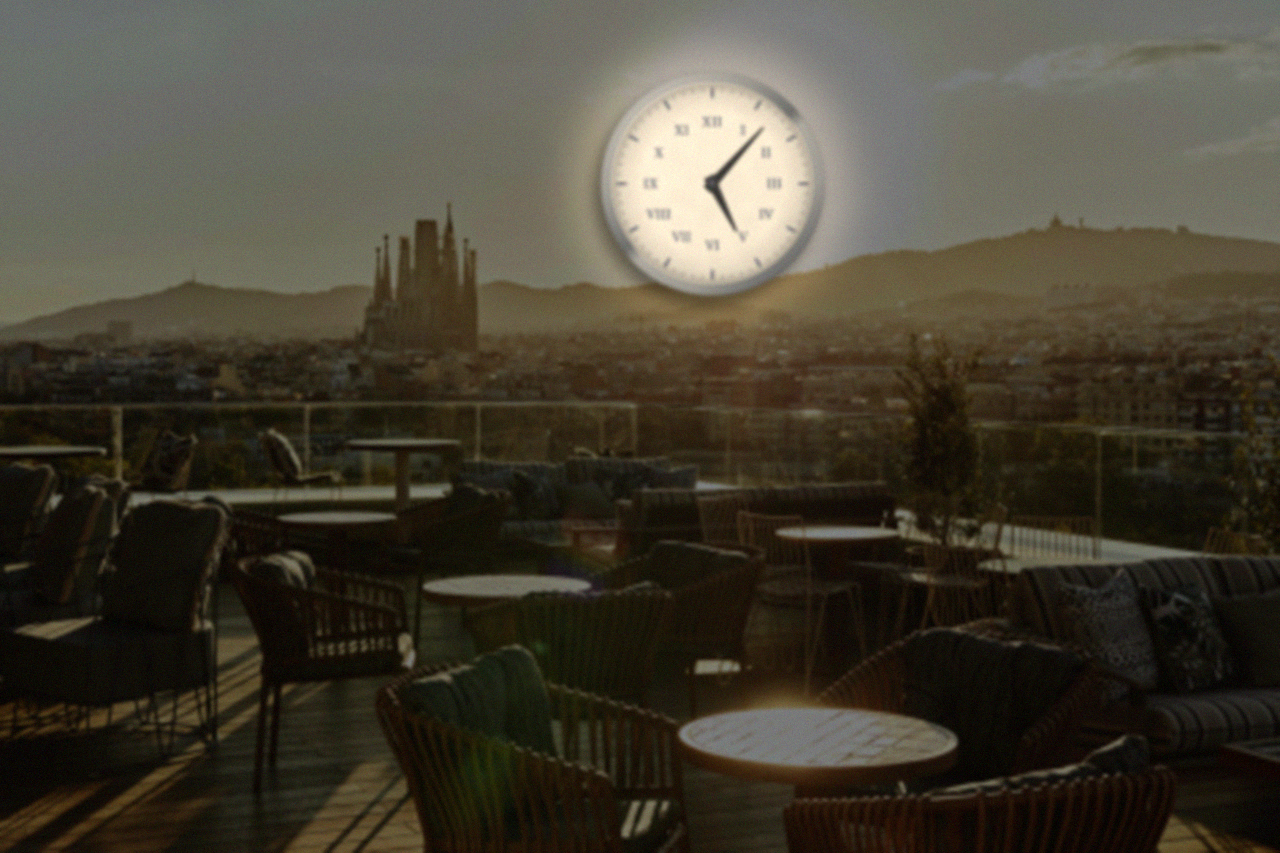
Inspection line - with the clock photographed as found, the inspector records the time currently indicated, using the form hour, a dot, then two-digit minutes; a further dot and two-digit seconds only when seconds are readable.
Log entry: 5.07
